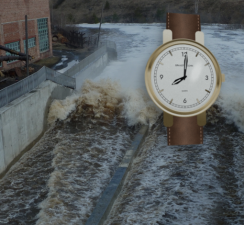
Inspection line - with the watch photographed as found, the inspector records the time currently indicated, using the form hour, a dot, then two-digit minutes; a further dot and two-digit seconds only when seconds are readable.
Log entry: 8.01
